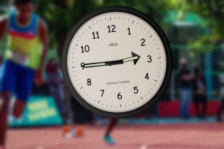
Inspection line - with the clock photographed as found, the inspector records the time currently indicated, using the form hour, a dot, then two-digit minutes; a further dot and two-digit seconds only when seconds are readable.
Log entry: 2.45
